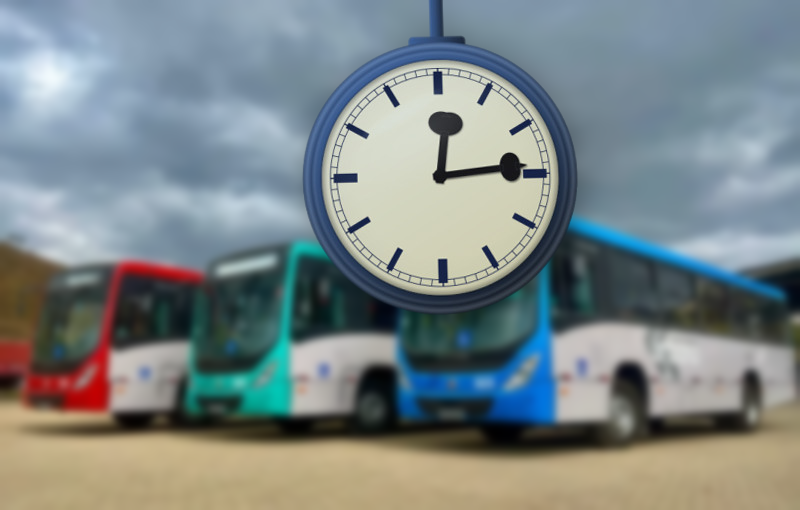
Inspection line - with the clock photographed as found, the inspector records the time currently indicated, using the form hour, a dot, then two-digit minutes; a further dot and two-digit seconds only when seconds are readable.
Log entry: 12.14
